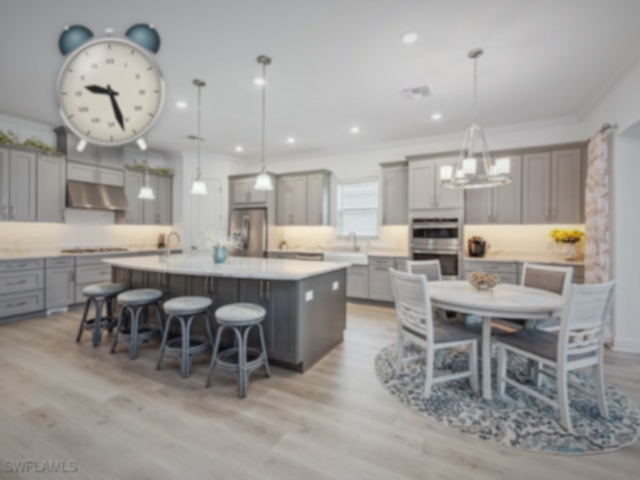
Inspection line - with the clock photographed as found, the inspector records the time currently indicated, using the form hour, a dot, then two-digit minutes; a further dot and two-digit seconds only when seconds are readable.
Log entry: 9.27
